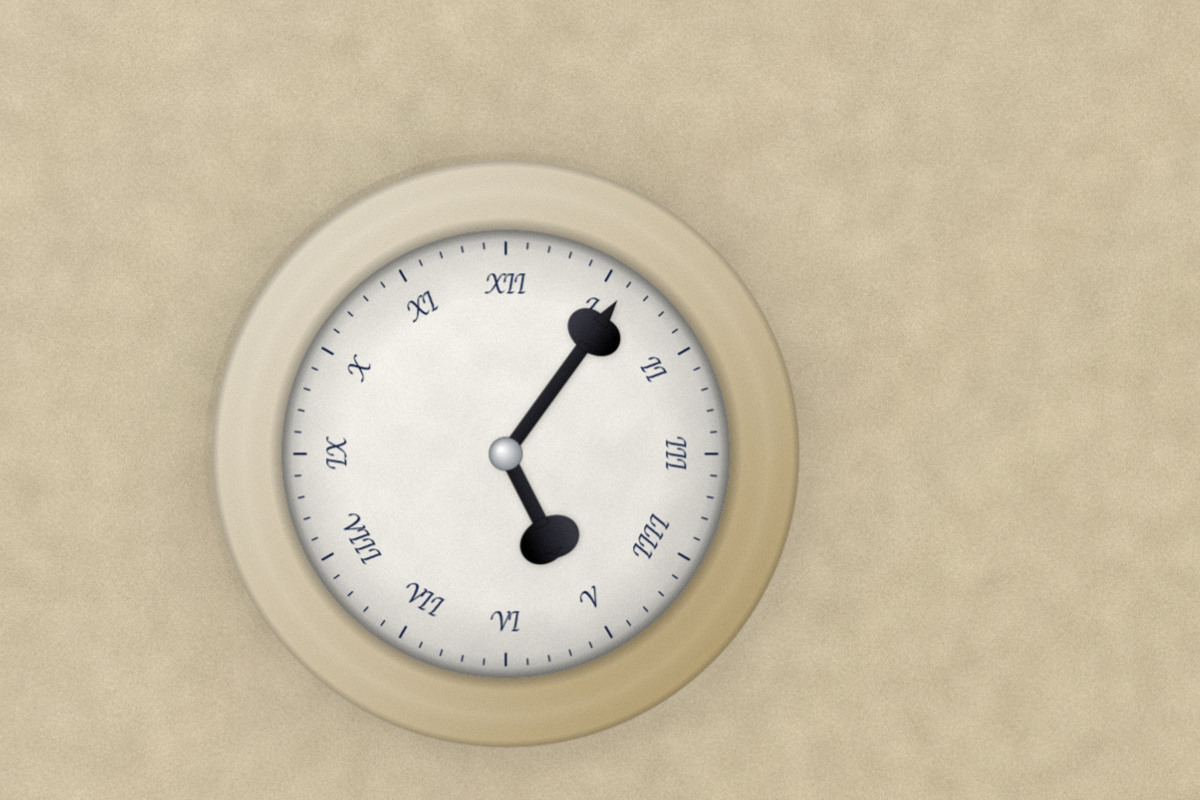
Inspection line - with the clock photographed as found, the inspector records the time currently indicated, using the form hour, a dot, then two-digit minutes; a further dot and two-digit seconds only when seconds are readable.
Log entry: 5.06
